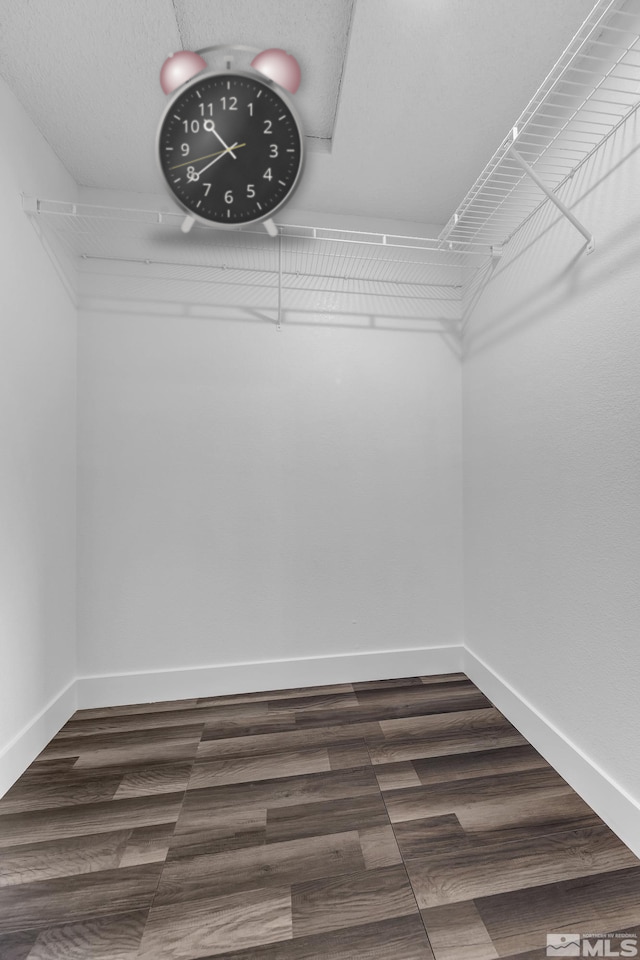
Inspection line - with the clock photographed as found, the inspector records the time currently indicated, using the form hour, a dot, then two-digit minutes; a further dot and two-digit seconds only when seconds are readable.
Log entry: 10.38.42
